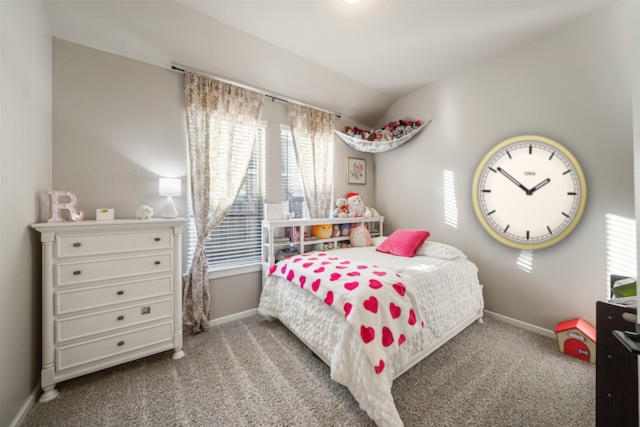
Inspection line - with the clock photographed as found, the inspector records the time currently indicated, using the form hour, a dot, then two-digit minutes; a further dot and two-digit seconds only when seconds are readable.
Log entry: 1.51
